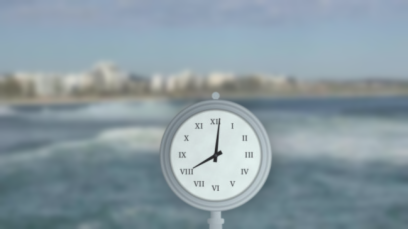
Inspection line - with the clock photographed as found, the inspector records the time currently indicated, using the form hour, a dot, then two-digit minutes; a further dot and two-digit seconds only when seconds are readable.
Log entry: 8.01
